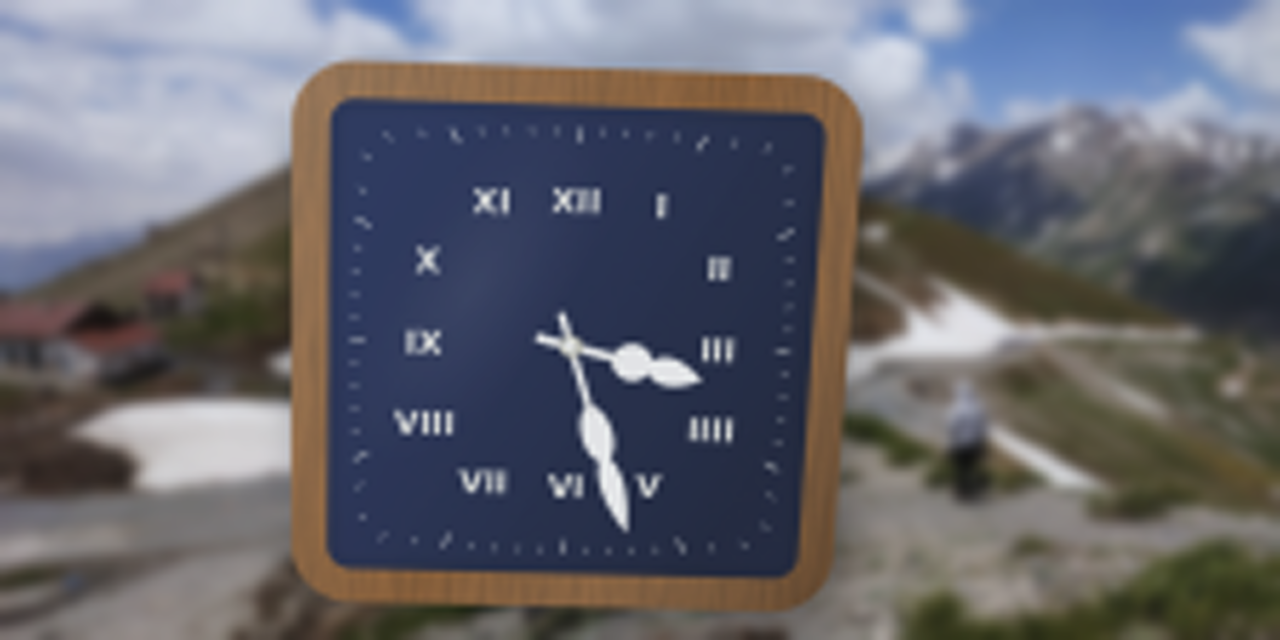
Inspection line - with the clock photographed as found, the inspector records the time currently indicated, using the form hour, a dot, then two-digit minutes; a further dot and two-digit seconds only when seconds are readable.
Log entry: 3.27
